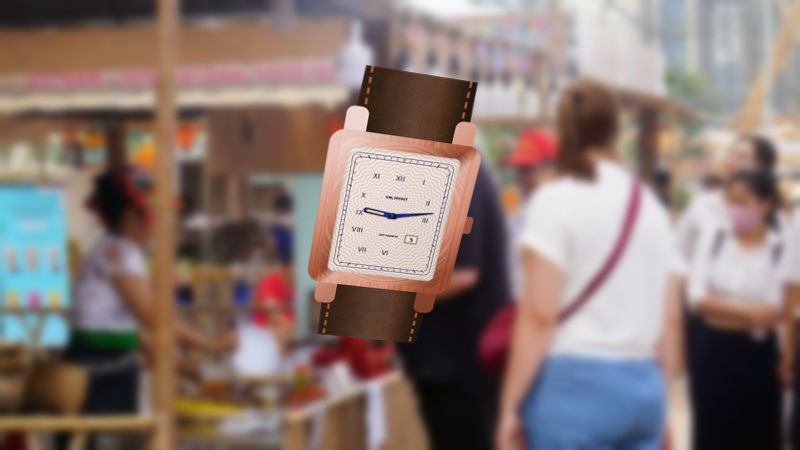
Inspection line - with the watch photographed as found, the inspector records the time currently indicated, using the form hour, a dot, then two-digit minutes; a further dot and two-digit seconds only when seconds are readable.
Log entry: 9.13
